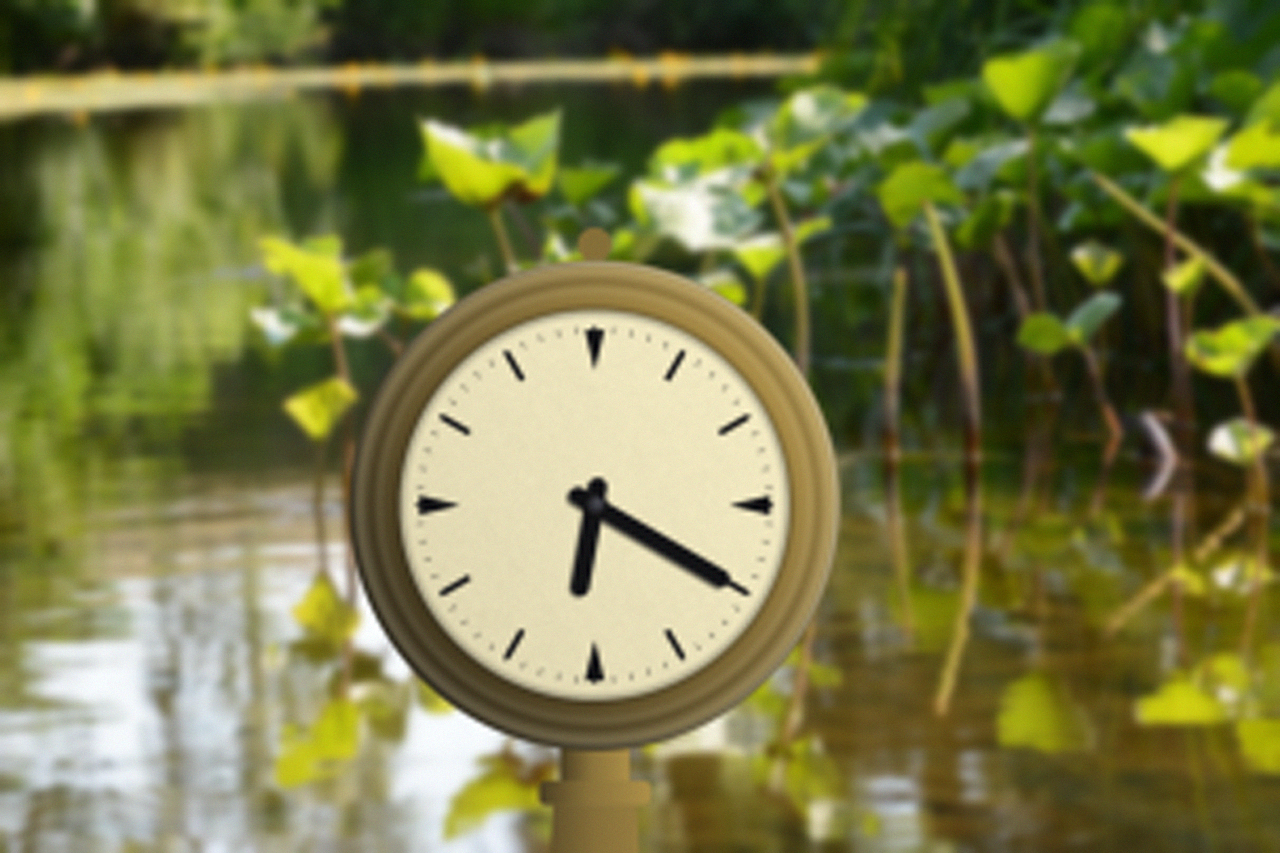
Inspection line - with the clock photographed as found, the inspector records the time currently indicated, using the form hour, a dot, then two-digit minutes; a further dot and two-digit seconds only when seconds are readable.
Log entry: 6.20
